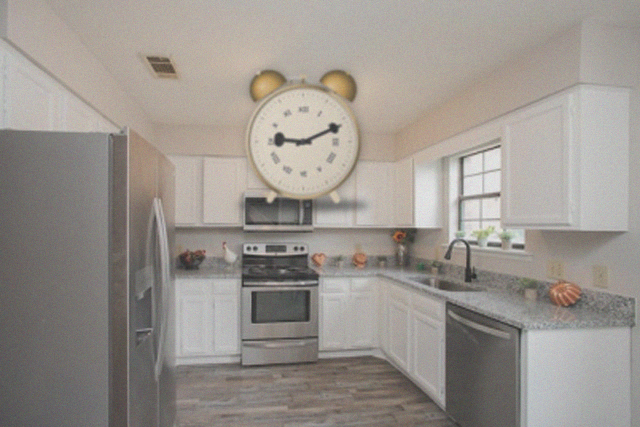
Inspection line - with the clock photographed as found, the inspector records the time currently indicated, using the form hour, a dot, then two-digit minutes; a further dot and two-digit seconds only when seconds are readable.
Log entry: 9.11
